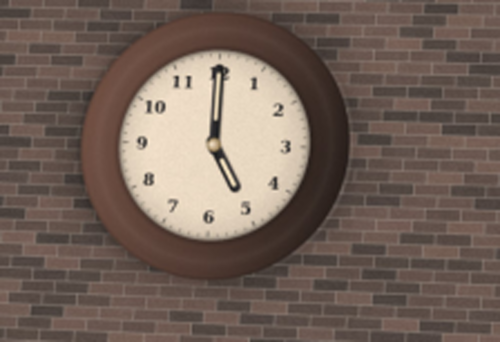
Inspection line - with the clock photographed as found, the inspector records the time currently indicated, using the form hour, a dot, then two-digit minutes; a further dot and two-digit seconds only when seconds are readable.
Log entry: 5.00
